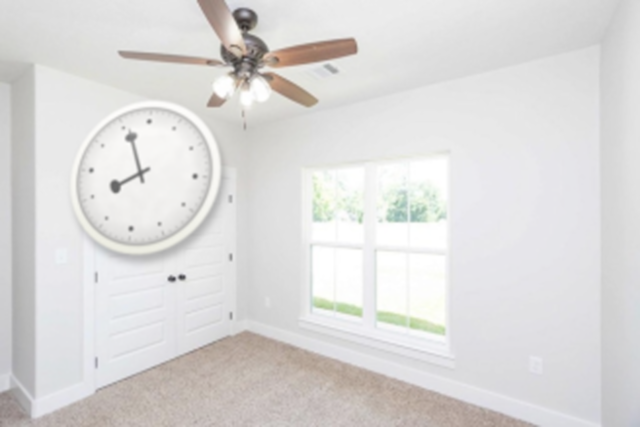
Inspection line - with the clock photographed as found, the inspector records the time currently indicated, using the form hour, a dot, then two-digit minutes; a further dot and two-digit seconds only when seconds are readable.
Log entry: 7.56
